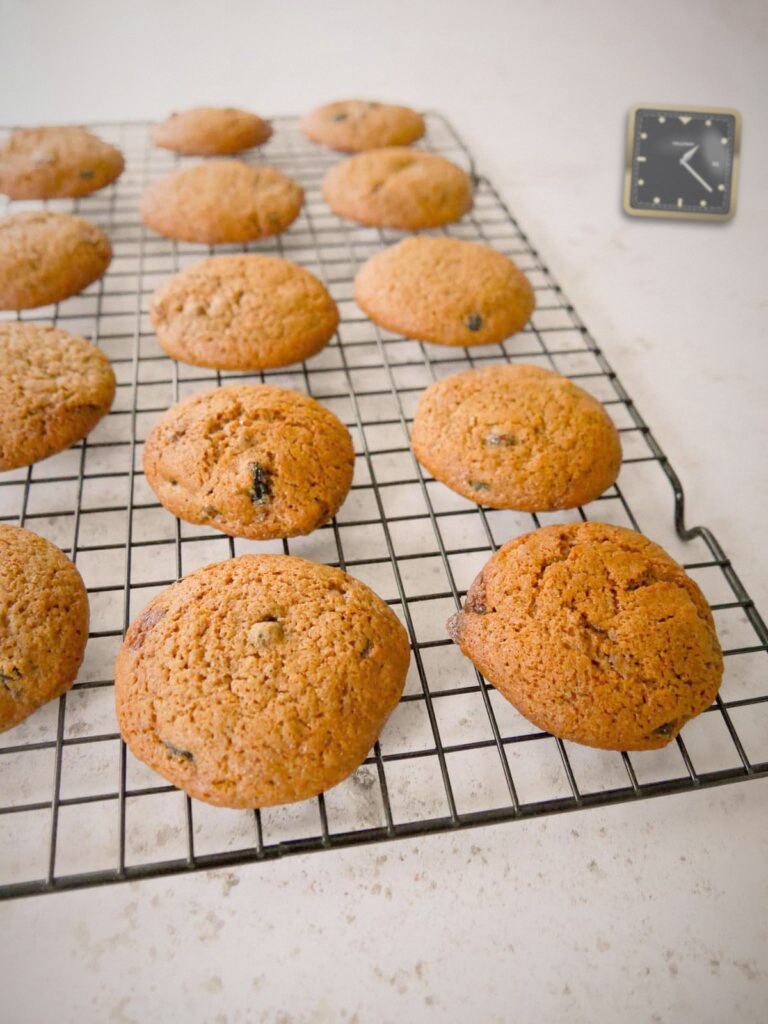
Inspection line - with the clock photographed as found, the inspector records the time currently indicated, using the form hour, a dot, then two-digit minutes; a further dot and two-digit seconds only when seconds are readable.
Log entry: 1.22
